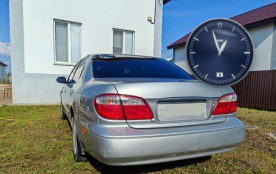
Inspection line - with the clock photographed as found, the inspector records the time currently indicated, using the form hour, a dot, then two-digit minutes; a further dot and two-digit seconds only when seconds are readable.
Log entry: 12.57
